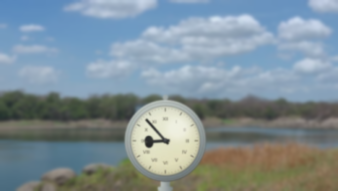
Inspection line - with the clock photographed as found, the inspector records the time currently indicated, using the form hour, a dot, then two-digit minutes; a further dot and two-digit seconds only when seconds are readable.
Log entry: 8.53
